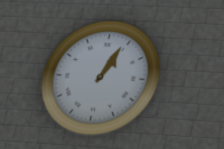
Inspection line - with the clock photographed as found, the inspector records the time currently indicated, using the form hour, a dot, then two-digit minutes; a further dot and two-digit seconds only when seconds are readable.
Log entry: 1.04
